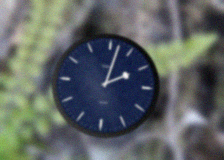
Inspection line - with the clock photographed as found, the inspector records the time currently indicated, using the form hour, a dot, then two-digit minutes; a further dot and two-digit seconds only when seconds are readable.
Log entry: 2.02
